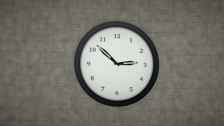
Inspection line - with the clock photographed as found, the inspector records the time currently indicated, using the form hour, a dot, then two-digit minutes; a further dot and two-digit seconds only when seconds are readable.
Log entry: 2.52
